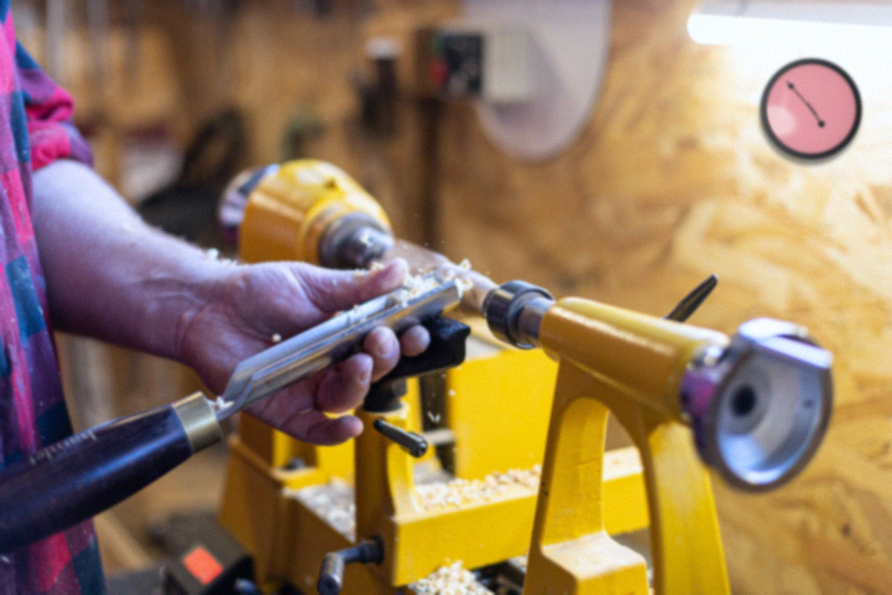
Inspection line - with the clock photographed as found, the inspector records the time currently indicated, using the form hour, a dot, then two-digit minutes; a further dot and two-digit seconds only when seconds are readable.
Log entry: 4.53
